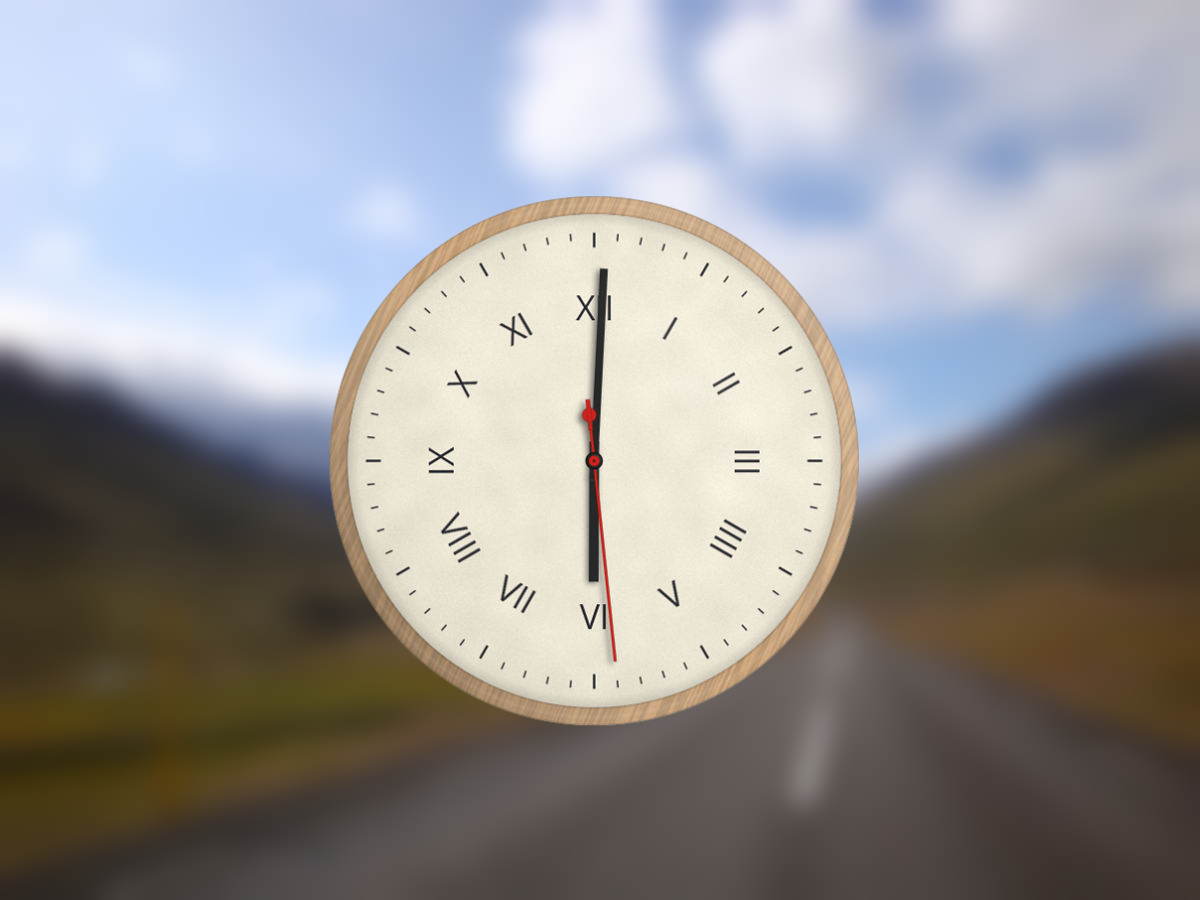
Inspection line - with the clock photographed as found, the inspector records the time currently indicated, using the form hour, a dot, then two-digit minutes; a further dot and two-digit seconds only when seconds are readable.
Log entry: 6.00.29
